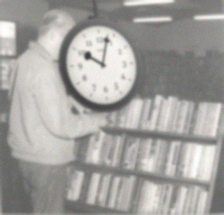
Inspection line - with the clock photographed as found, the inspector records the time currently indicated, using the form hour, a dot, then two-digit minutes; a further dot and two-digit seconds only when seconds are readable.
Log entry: 10.03
